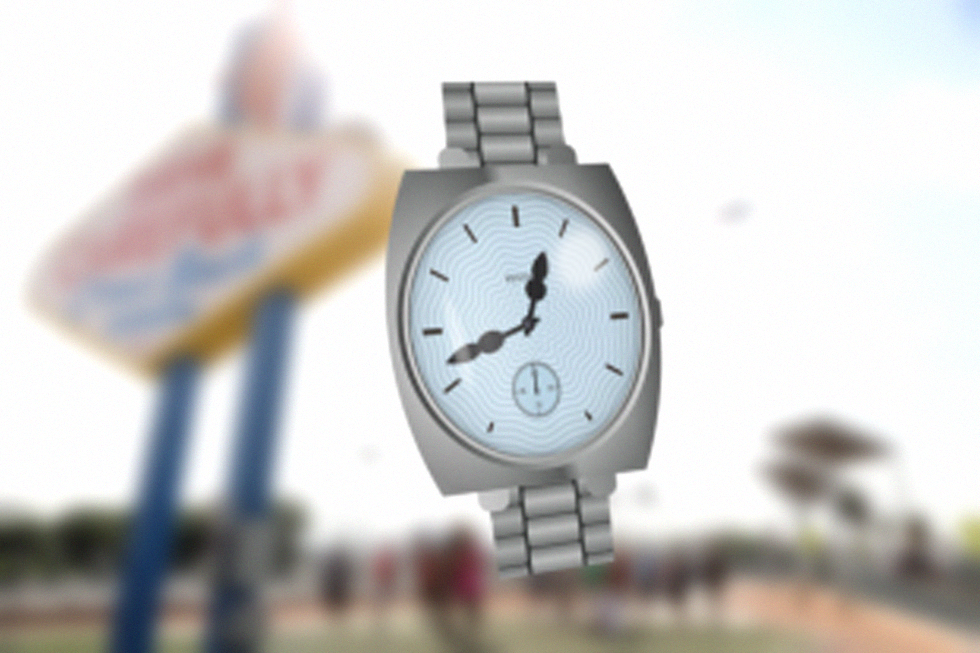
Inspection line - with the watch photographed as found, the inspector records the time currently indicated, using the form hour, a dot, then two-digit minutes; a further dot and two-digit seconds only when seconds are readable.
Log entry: 12.42
